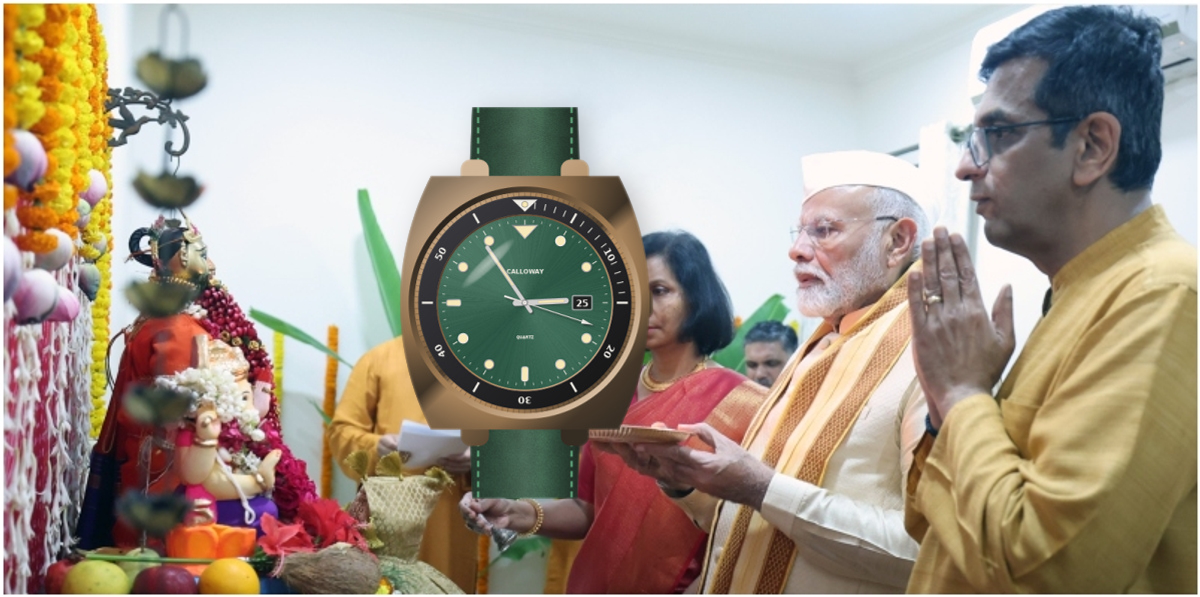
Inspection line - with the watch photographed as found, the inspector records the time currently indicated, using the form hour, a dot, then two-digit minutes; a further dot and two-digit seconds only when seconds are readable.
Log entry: 2.54.18
